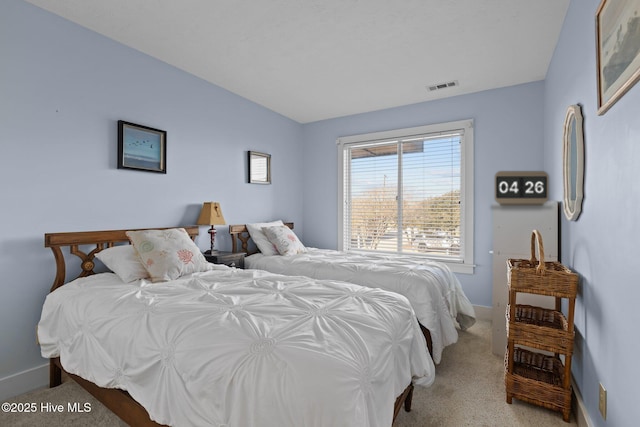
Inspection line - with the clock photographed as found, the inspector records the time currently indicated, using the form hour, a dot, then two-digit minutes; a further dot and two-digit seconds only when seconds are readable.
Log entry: 4.26
